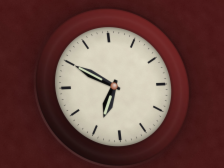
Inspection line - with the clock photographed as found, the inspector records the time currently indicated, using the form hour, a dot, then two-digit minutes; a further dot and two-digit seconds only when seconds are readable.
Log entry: 6.50
